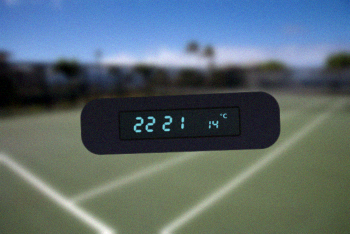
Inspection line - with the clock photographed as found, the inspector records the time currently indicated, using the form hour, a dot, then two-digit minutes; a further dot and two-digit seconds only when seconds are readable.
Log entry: 22.21
